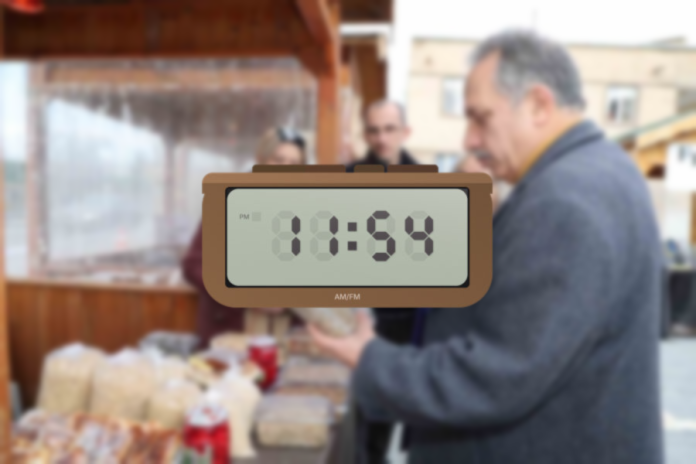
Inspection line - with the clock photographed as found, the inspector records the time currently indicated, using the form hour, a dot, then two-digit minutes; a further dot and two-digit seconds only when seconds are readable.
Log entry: 11.54
